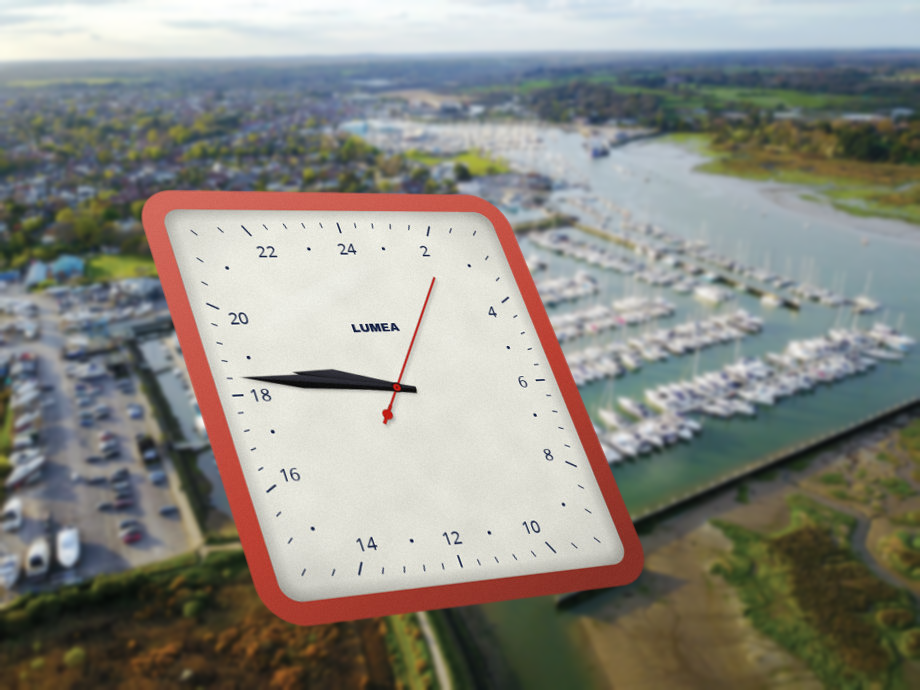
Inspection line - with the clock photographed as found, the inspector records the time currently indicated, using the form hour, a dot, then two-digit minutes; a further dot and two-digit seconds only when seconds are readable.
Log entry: 18.46.06
